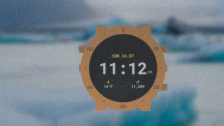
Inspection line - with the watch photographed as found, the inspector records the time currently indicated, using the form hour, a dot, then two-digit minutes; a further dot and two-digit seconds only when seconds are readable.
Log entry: 11.12
